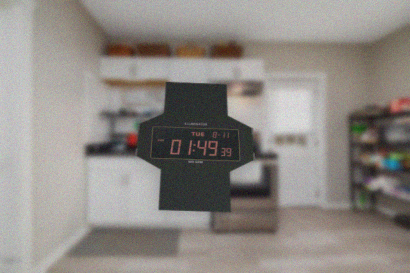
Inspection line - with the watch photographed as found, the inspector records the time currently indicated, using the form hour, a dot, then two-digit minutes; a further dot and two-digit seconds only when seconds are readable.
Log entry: 1.49.39
